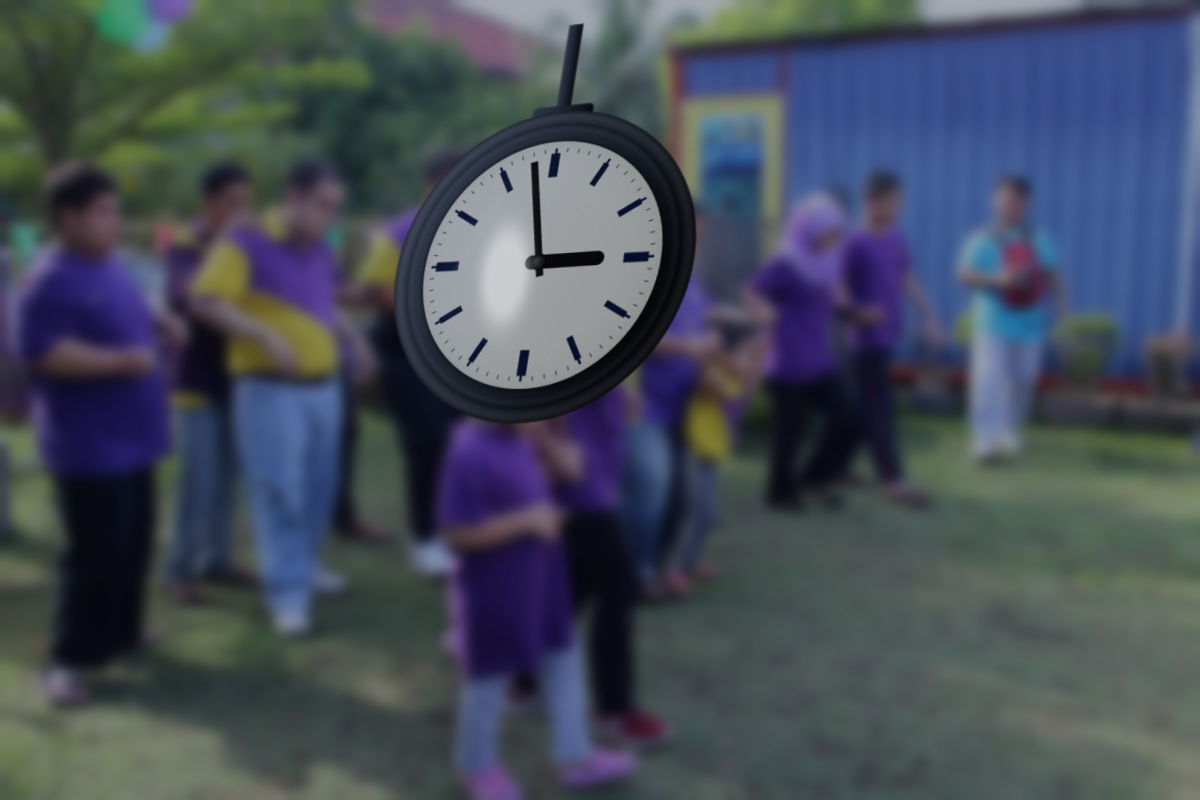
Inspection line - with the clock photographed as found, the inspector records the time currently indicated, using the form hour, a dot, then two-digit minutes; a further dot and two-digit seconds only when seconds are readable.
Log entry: 2.58
